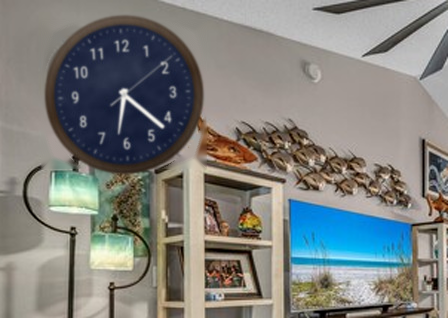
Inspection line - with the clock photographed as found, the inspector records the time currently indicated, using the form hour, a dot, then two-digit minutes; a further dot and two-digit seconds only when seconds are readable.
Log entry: 6.22.09
